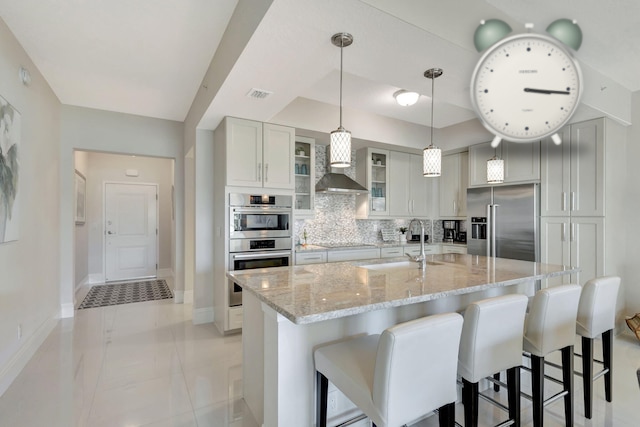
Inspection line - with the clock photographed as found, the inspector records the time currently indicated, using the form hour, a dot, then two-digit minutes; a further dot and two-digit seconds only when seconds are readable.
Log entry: 3.16
